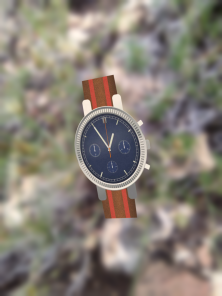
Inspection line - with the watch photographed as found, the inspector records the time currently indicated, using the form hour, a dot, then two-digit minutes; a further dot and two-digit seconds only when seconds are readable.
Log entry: 12.55
